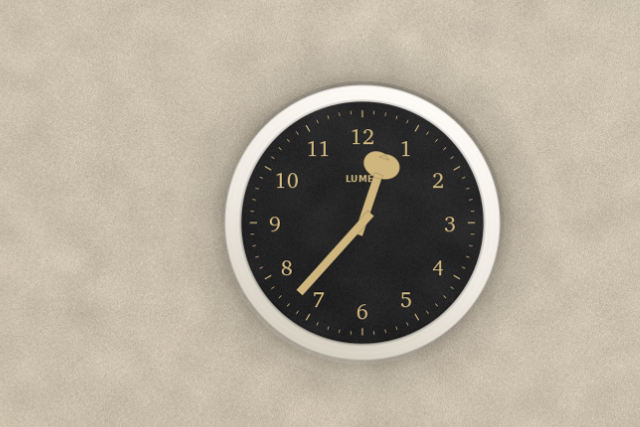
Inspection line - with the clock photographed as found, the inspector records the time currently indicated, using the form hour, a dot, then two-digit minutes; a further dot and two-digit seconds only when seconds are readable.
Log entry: 12.37
